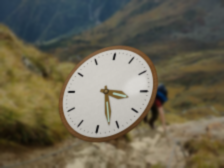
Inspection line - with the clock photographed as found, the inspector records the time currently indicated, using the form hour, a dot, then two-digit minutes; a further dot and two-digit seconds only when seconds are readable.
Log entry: 3.27
